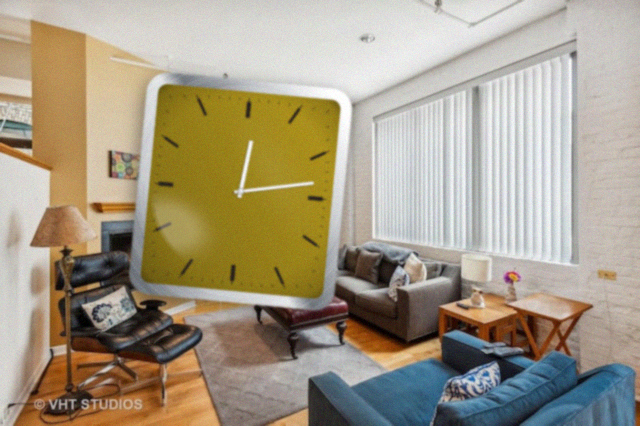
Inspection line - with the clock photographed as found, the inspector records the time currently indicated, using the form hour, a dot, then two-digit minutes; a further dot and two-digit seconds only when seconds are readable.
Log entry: 12.13
